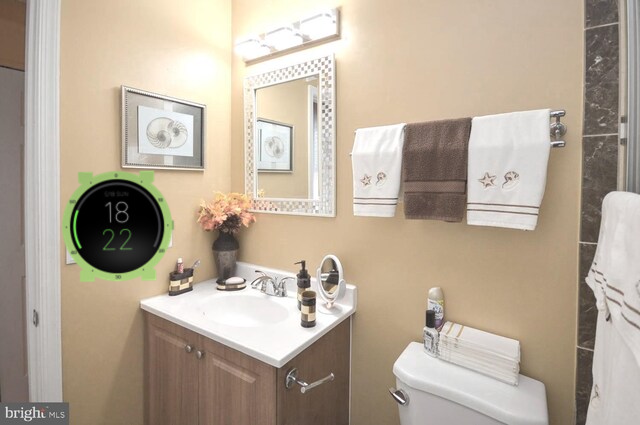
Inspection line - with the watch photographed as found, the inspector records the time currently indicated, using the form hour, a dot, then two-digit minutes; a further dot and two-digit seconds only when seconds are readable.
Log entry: 18.22
